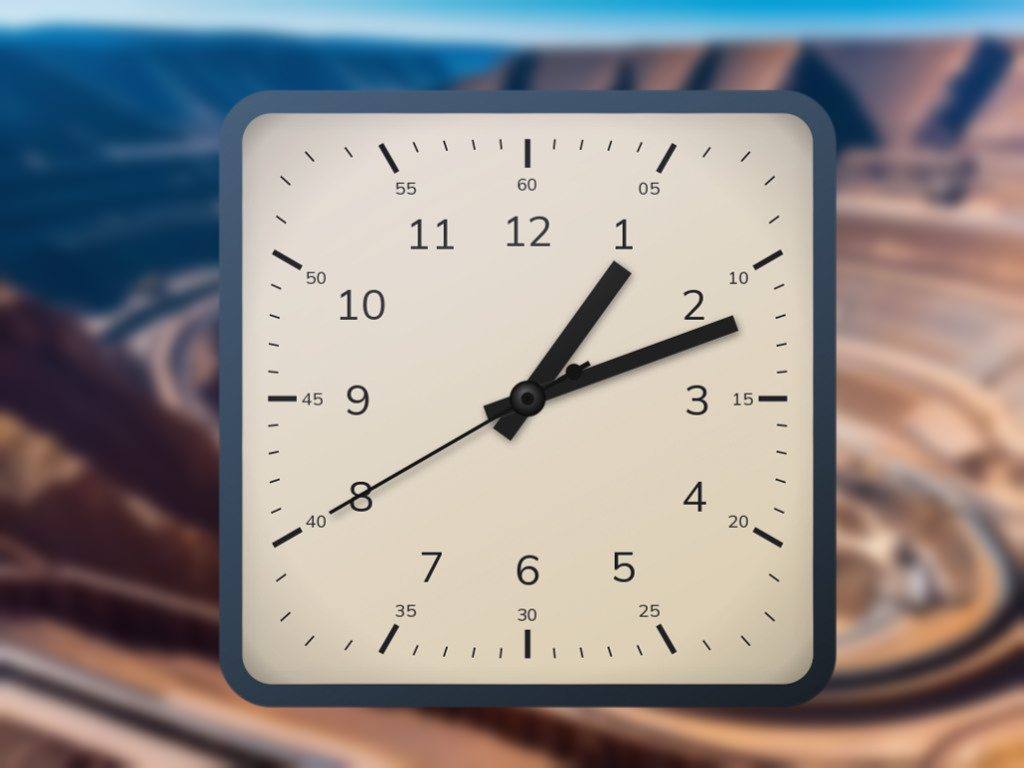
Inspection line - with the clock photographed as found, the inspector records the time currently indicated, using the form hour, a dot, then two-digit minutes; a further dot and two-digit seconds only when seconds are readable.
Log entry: 1.11.40
